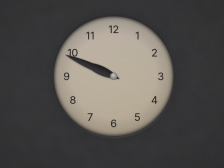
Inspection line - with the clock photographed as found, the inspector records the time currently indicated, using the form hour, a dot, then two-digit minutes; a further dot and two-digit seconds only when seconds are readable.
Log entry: 9.49
